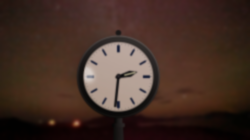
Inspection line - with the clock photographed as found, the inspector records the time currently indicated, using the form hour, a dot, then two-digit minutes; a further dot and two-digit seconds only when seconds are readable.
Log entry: 2.31
